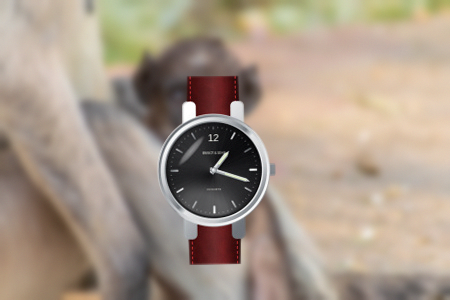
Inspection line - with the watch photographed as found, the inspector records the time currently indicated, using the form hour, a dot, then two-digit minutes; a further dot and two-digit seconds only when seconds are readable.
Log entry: 1.18
